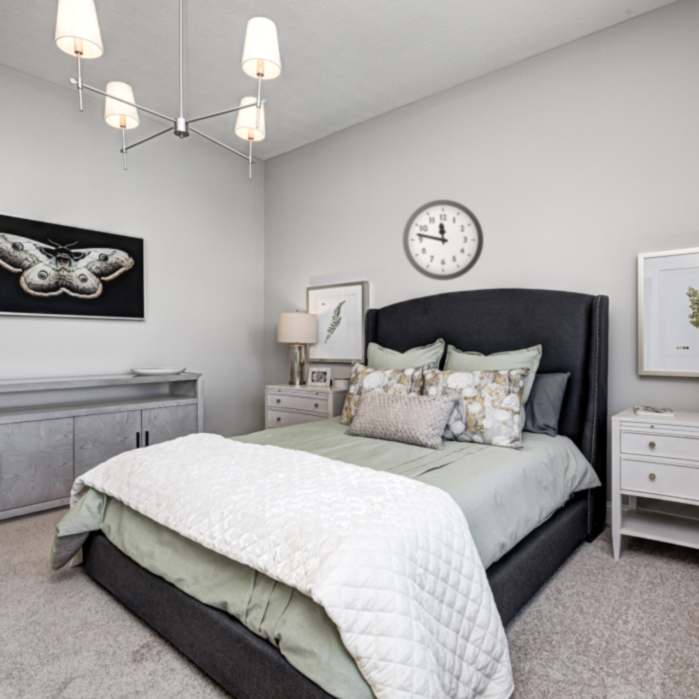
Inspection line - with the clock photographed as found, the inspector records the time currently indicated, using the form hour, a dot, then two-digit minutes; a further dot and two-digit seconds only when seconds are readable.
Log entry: 11.47
